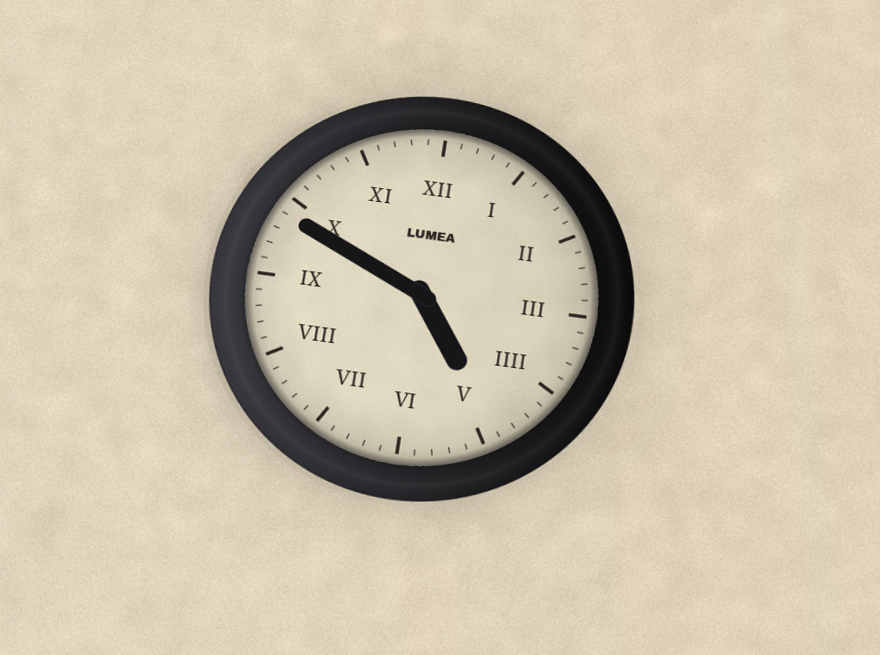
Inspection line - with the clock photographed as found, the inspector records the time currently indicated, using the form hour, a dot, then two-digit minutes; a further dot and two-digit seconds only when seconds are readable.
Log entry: 4.49
